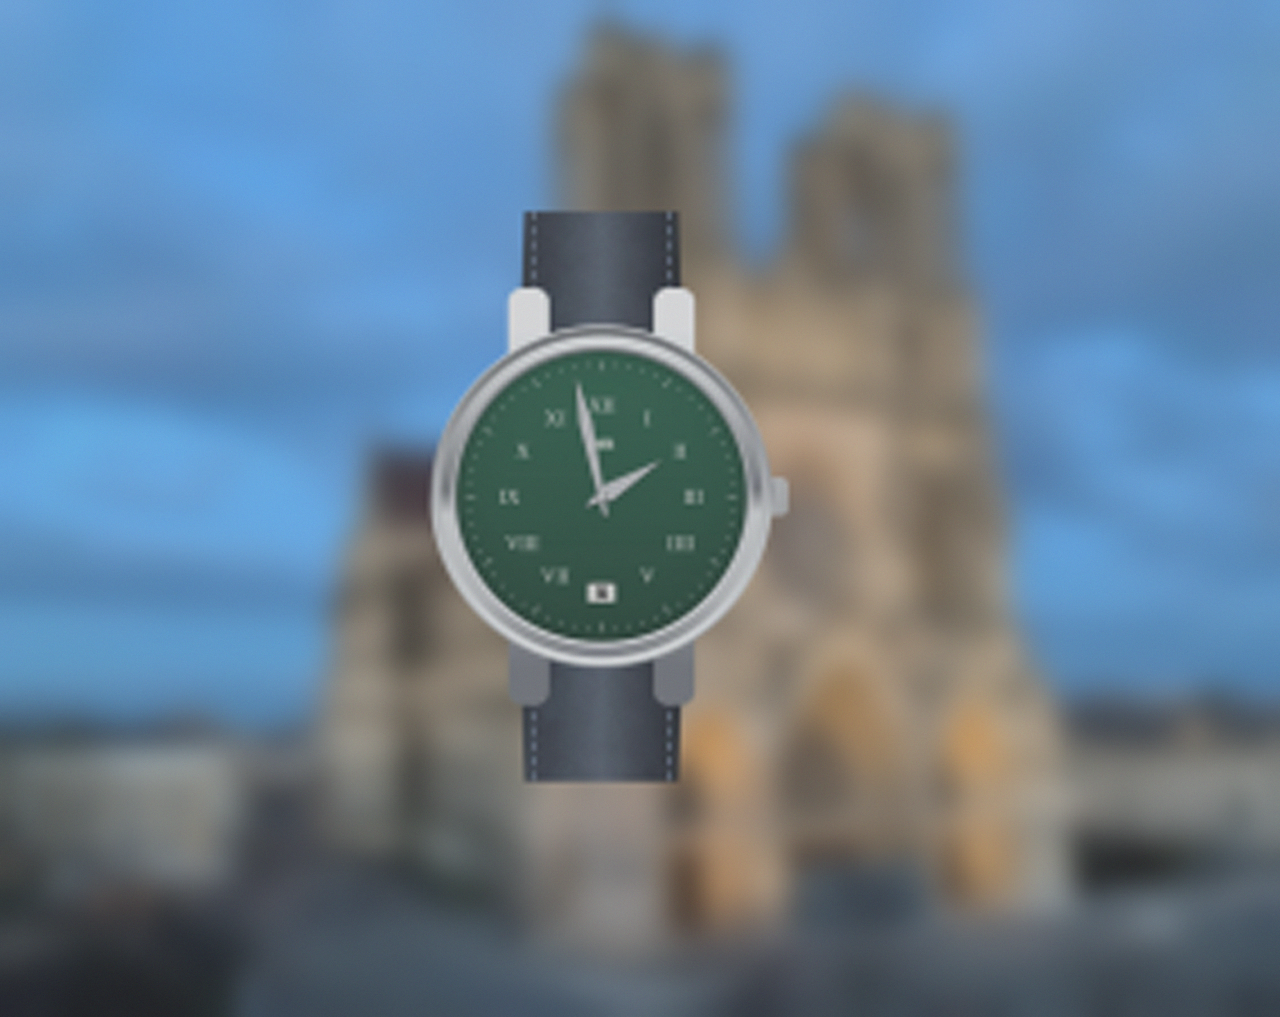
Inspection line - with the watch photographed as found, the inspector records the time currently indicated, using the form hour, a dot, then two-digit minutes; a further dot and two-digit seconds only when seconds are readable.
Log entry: 1.58
